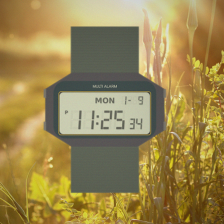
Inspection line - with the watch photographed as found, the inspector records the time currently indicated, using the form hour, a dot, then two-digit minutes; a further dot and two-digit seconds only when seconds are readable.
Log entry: 11.25.34
